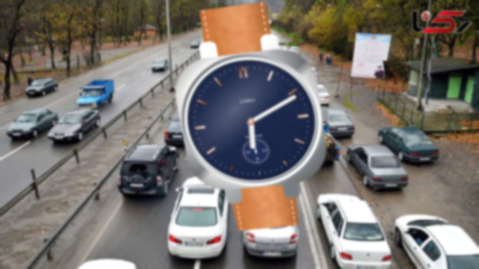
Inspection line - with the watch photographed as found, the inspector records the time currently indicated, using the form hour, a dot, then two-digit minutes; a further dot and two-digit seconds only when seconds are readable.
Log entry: 6.11
